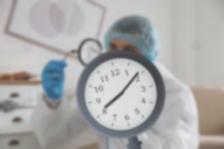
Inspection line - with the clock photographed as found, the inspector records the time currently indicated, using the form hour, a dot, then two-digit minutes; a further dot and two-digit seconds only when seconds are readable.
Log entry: 8.09
